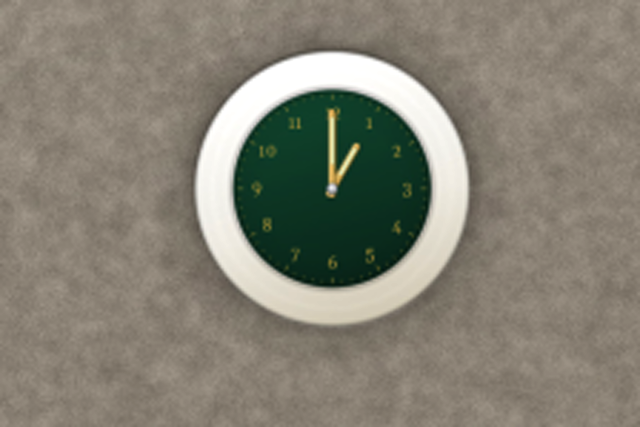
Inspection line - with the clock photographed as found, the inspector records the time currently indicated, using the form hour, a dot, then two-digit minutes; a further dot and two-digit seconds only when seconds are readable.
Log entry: 1.00
